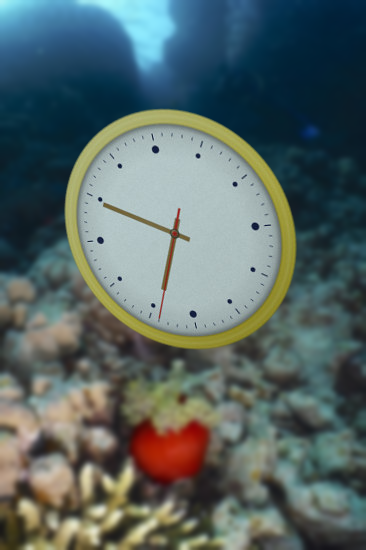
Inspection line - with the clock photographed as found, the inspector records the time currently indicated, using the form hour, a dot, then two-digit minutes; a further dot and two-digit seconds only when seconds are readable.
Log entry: 6.49.34
